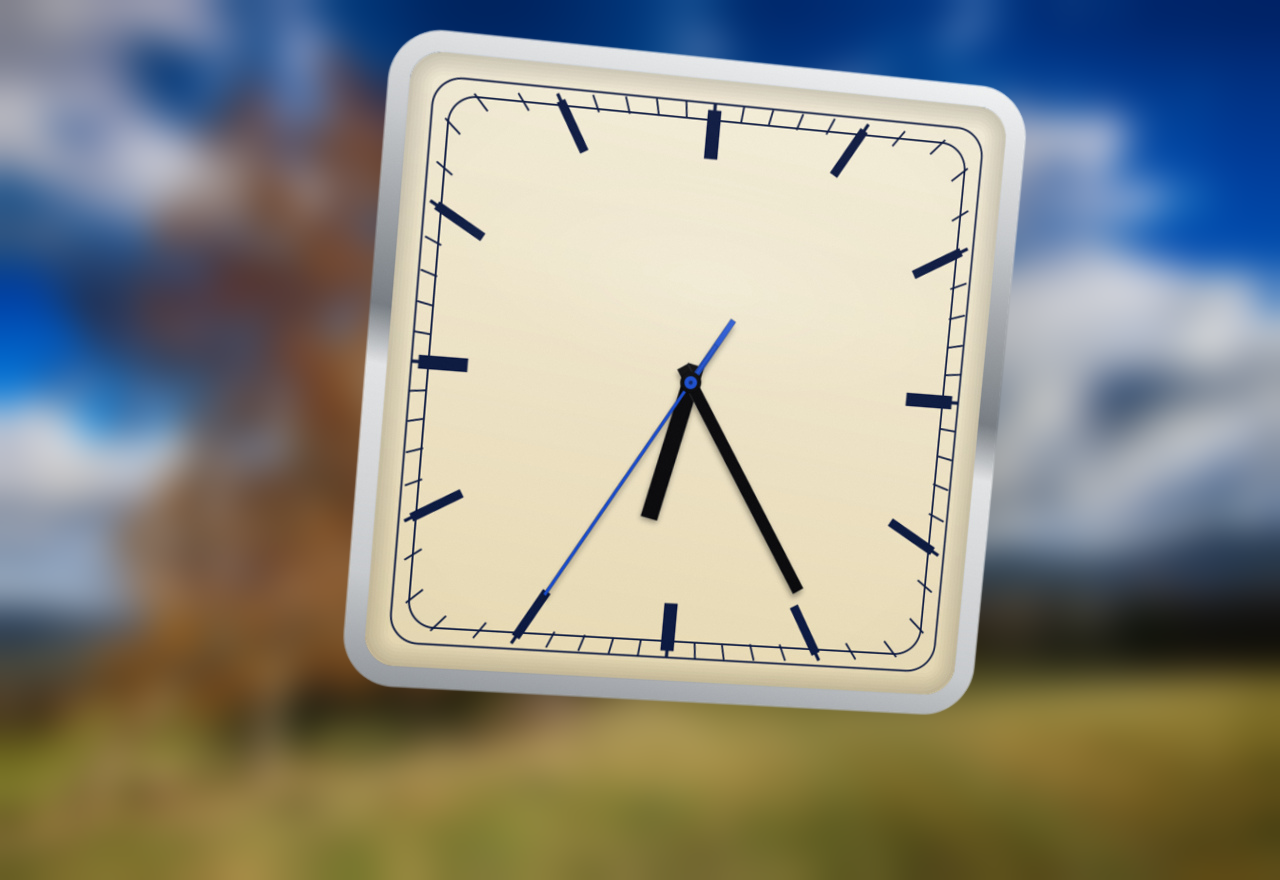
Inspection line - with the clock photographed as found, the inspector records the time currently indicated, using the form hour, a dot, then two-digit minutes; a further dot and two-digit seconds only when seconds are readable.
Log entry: 6.24.35
